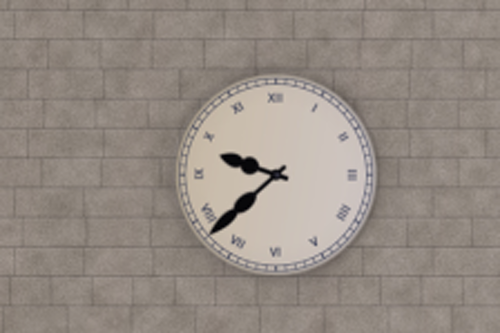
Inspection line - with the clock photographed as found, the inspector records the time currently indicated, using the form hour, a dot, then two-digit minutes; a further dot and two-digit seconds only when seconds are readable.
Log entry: 9.38
